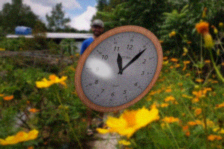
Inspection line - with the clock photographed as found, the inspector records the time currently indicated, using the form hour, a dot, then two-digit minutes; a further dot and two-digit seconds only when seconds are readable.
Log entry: 11.06
